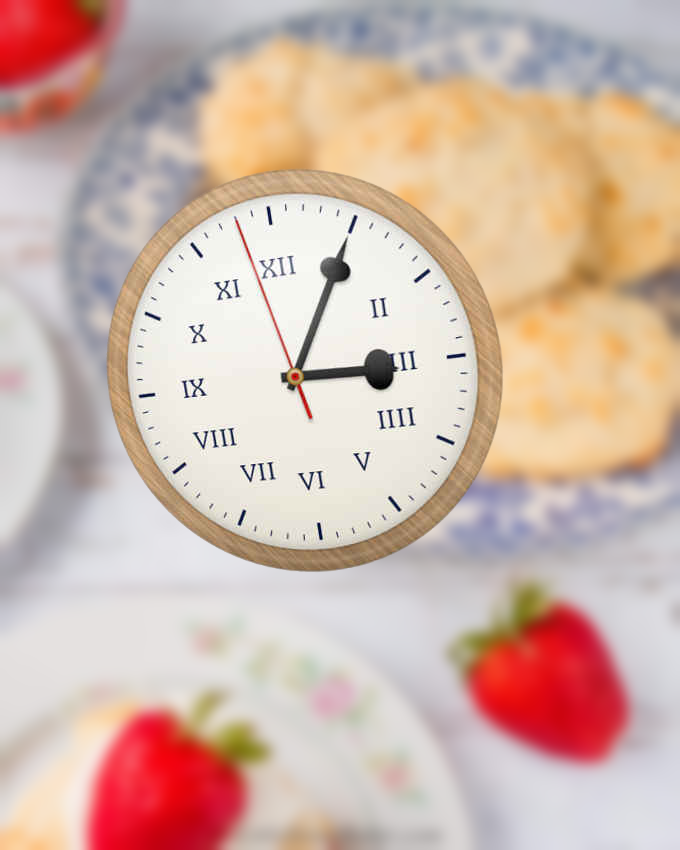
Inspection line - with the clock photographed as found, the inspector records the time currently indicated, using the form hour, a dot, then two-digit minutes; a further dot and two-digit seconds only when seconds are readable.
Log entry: 3.04.58
